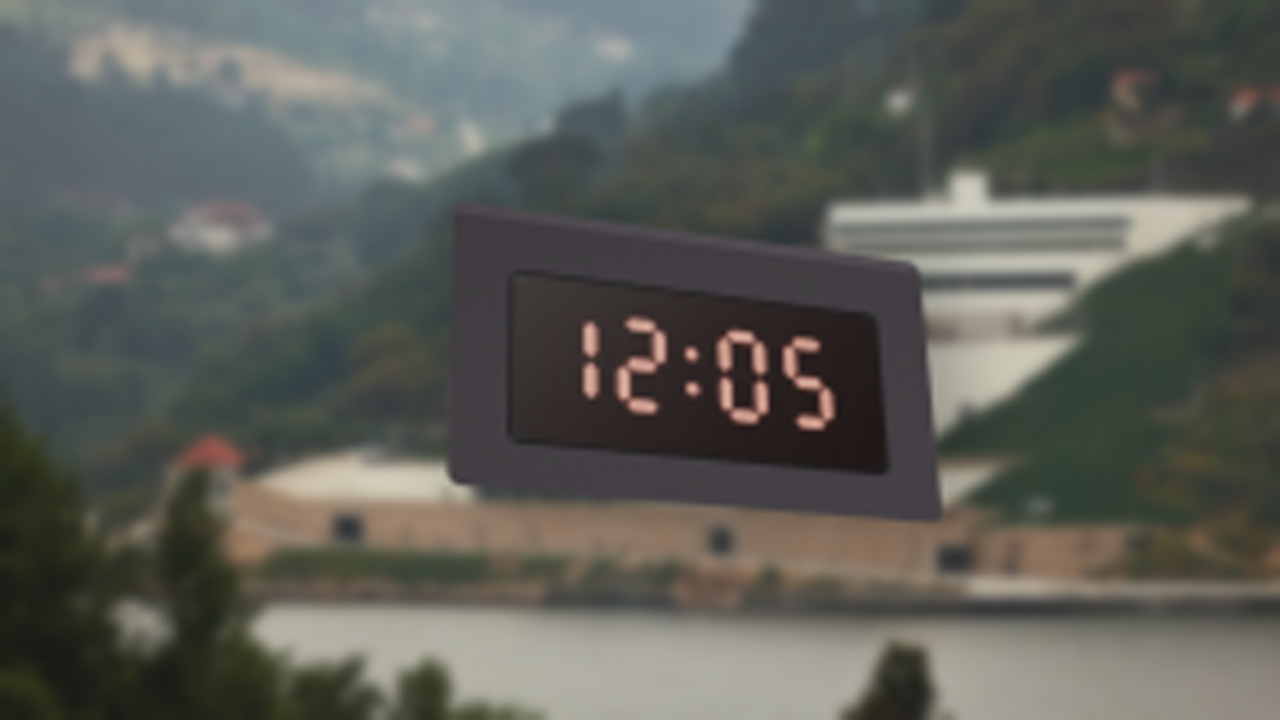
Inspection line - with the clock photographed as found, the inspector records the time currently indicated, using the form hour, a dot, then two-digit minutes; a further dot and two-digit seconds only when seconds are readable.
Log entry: 12.05
